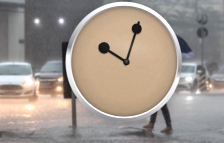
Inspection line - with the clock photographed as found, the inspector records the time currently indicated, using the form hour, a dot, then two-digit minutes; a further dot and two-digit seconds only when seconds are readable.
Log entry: 10.03
